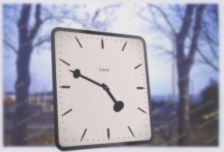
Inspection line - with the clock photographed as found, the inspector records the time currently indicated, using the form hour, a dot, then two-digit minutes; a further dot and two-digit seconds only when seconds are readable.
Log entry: 4.49
